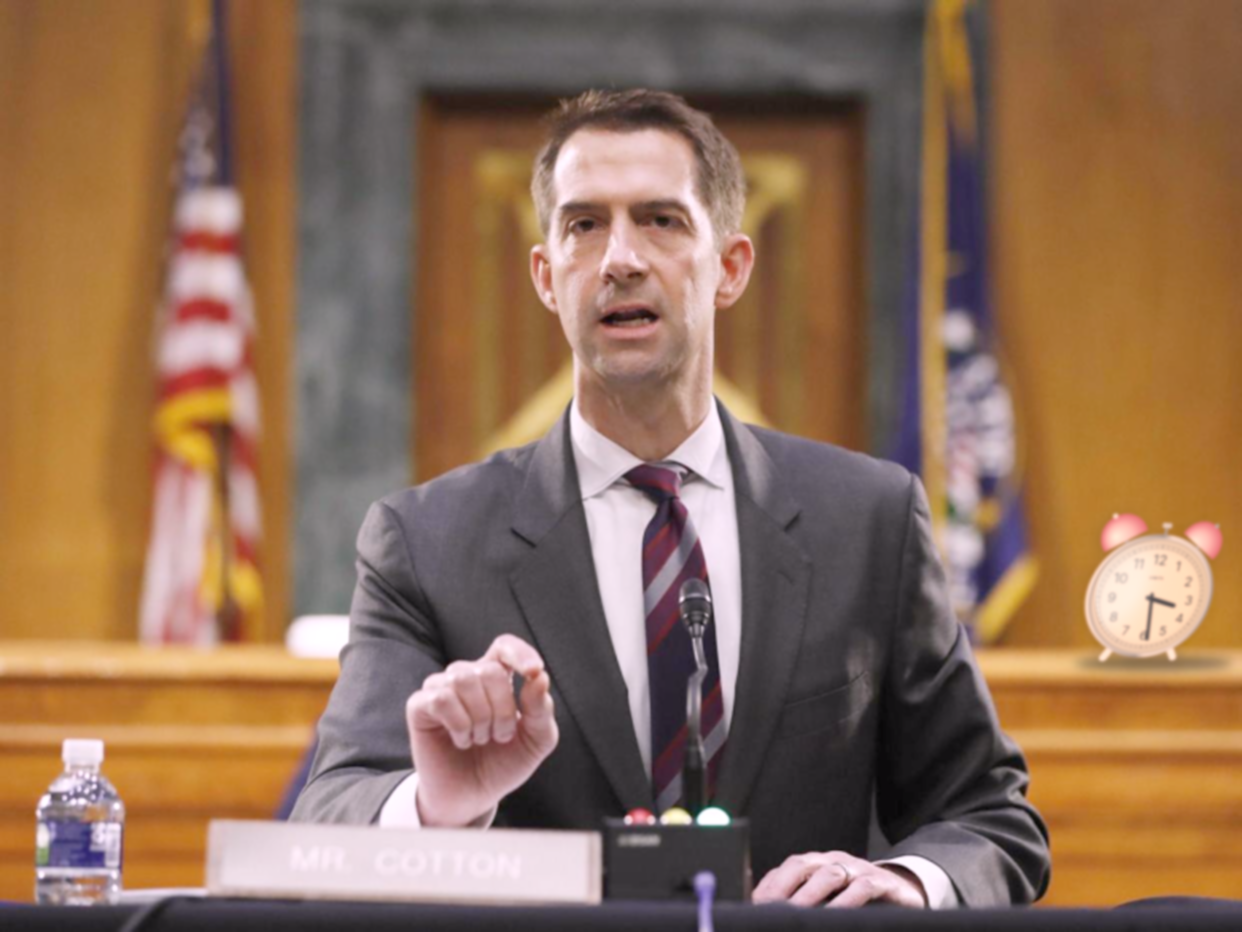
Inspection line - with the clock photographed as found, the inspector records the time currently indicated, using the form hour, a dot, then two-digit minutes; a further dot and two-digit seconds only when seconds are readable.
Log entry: 3.29
